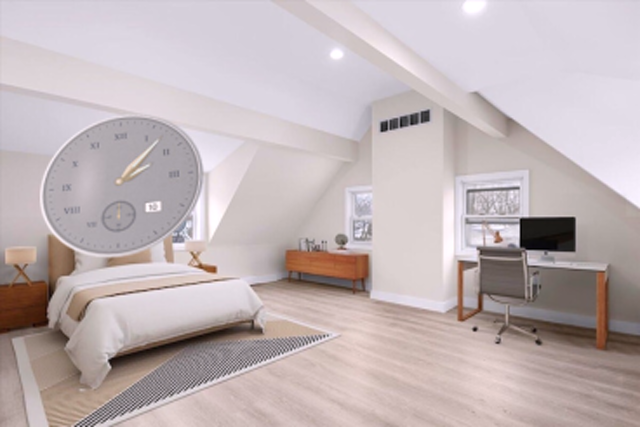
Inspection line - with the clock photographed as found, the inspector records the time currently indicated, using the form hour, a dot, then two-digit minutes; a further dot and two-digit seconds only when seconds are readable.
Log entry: 2.07
